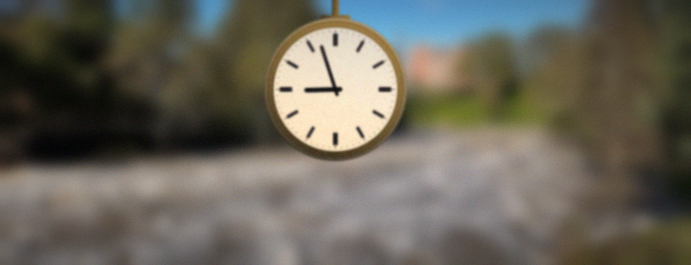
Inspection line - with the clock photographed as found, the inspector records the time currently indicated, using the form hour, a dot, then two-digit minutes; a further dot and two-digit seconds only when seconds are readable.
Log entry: 8.57
